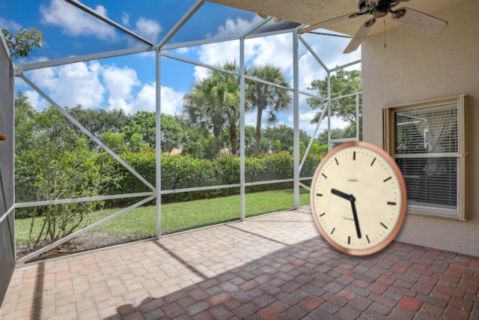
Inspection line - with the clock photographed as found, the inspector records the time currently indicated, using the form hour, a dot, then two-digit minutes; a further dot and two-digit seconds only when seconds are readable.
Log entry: 9.27
